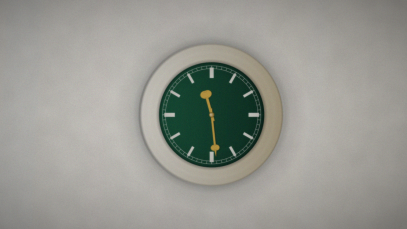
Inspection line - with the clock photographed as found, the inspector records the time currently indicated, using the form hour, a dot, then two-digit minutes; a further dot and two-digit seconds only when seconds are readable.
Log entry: 11.29
